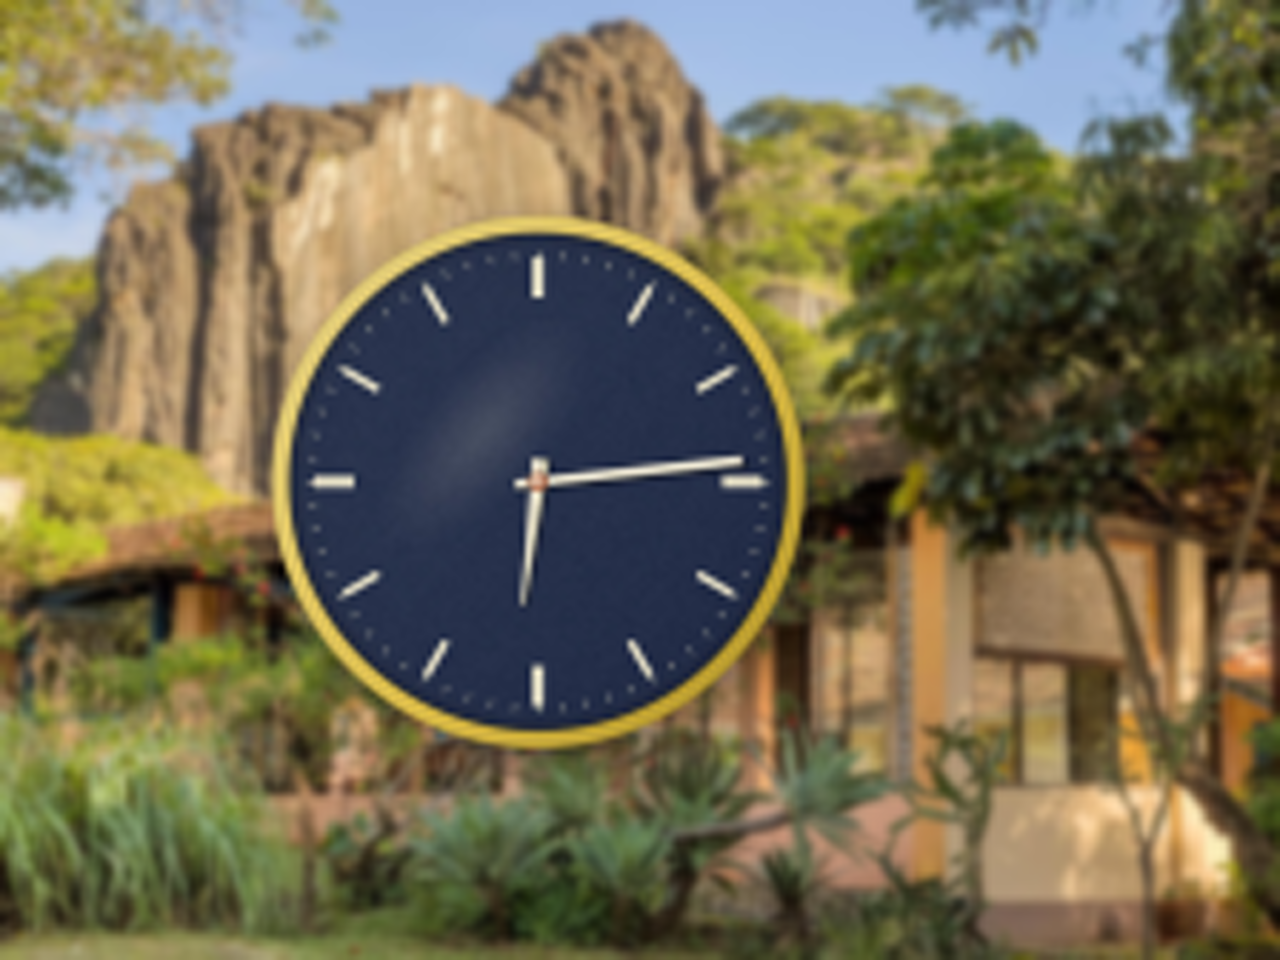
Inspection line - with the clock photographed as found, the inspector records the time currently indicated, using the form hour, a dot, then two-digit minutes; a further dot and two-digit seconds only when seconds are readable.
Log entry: 6.14
